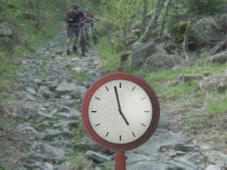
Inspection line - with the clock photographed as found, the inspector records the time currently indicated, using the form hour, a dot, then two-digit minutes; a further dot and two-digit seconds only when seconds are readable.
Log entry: 4.58
